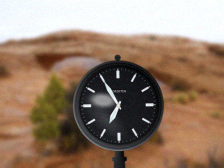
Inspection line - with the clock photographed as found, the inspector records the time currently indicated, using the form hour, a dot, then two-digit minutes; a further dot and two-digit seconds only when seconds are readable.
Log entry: 6.55
